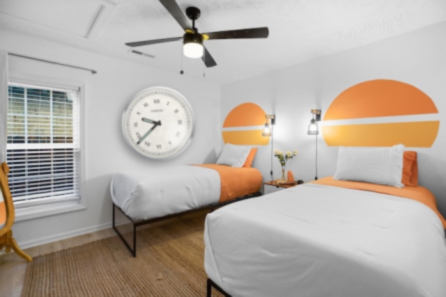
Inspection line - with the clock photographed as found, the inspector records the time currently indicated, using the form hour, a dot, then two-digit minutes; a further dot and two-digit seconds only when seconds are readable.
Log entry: 9.38
